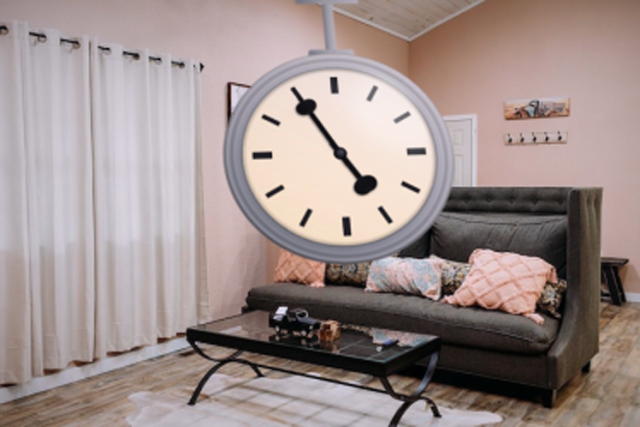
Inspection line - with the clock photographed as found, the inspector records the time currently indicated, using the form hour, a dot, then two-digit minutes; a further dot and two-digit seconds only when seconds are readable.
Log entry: 4.55
